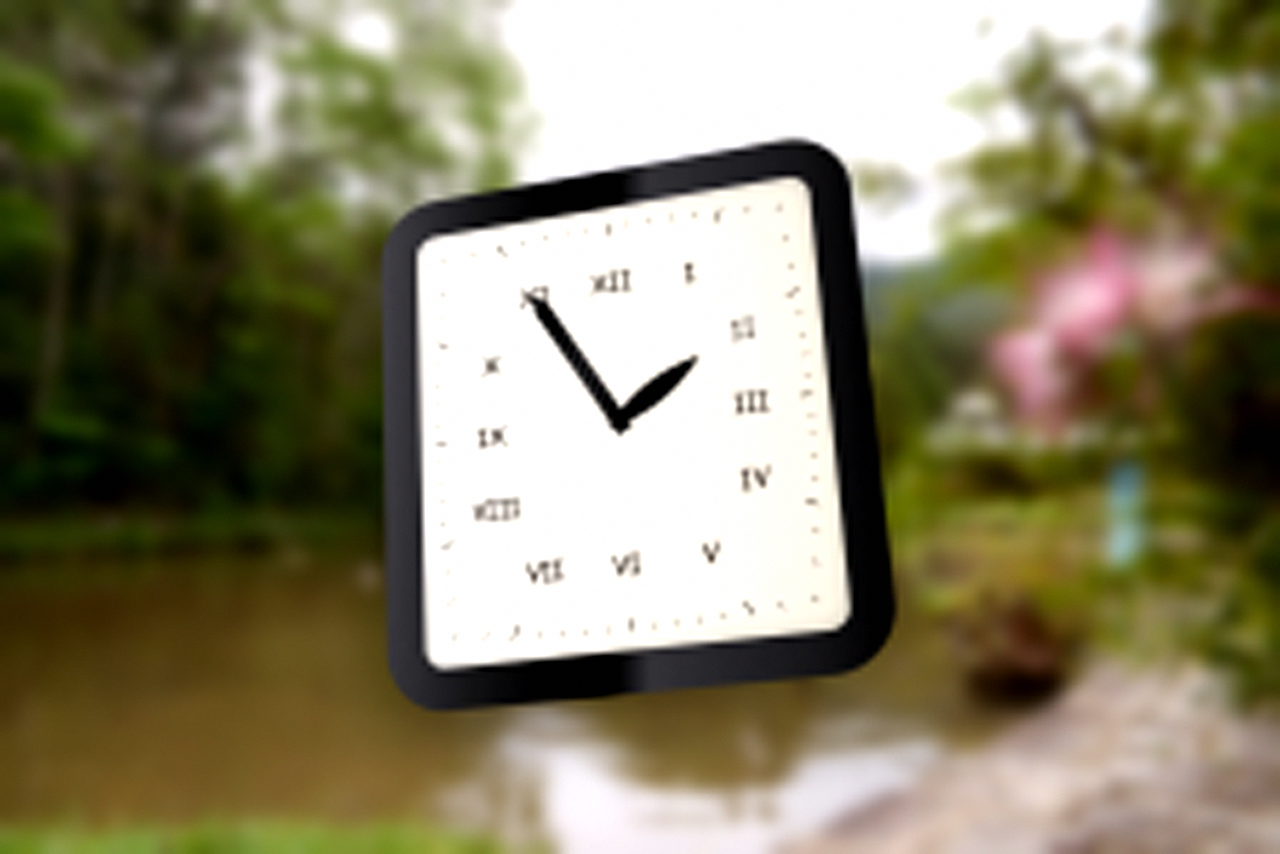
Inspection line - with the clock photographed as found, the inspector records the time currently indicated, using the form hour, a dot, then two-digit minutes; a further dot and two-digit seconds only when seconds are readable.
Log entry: 1.55
